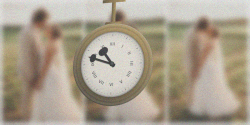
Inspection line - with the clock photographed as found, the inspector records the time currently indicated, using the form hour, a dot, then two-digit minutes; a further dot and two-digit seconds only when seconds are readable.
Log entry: 10.48
